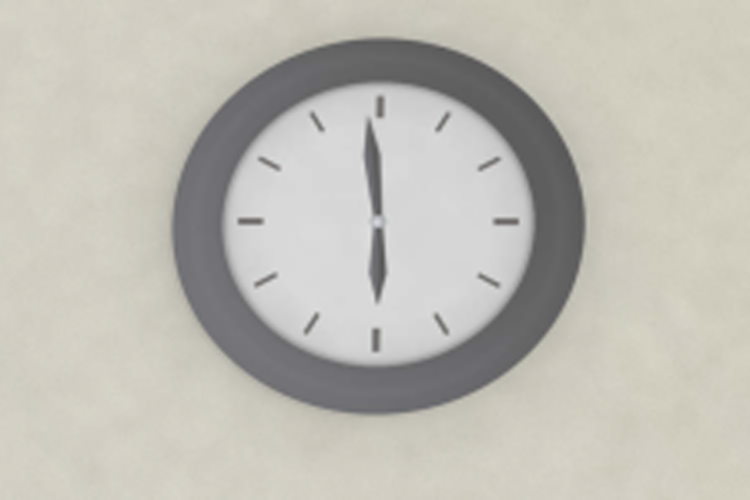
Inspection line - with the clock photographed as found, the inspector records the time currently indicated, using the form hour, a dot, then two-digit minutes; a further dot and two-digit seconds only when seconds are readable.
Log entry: 5.59
